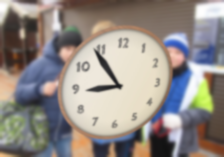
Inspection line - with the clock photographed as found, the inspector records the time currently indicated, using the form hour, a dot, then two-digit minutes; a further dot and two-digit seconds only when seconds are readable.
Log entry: 8.54
